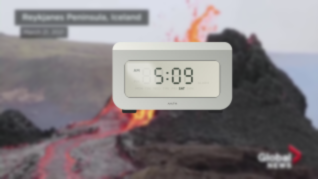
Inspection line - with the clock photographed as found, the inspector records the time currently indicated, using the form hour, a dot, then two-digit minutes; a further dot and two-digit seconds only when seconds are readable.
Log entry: 5.09
